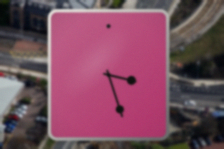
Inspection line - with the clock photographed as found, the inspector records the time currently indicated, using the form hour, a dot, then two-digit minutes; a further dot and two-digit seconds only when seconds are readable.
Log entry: 3.27
